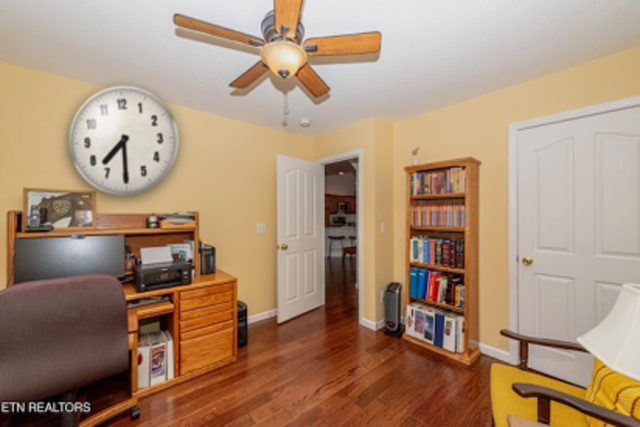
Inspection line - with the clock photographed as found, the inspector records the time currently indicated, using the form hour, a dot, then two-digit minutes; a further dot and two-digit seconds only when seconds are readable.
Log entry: 7.30
